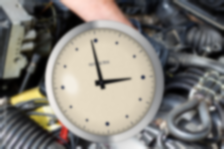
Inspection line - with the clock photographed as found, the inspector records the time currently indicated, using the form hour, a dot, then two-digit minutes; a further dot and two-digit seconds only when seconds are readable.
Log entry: 2.59
